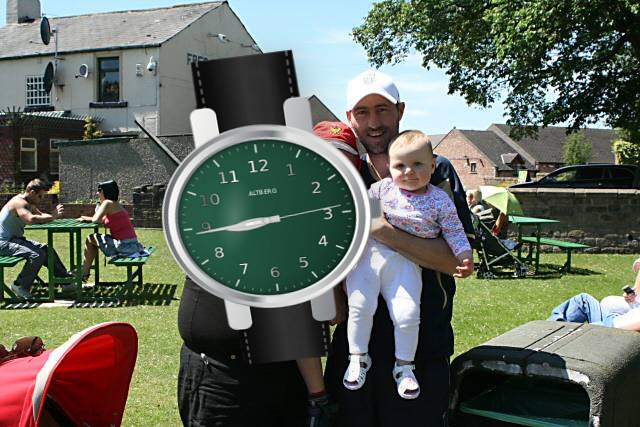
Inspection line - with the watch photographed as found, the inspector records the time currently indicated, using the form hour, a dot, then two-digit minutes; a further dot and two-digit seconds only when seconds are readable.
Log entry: 8.44.14
